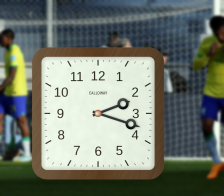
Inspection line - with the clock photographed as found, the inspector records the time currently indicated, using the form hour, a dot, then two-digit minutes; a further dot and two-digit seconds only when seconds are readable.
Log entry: 2.18
